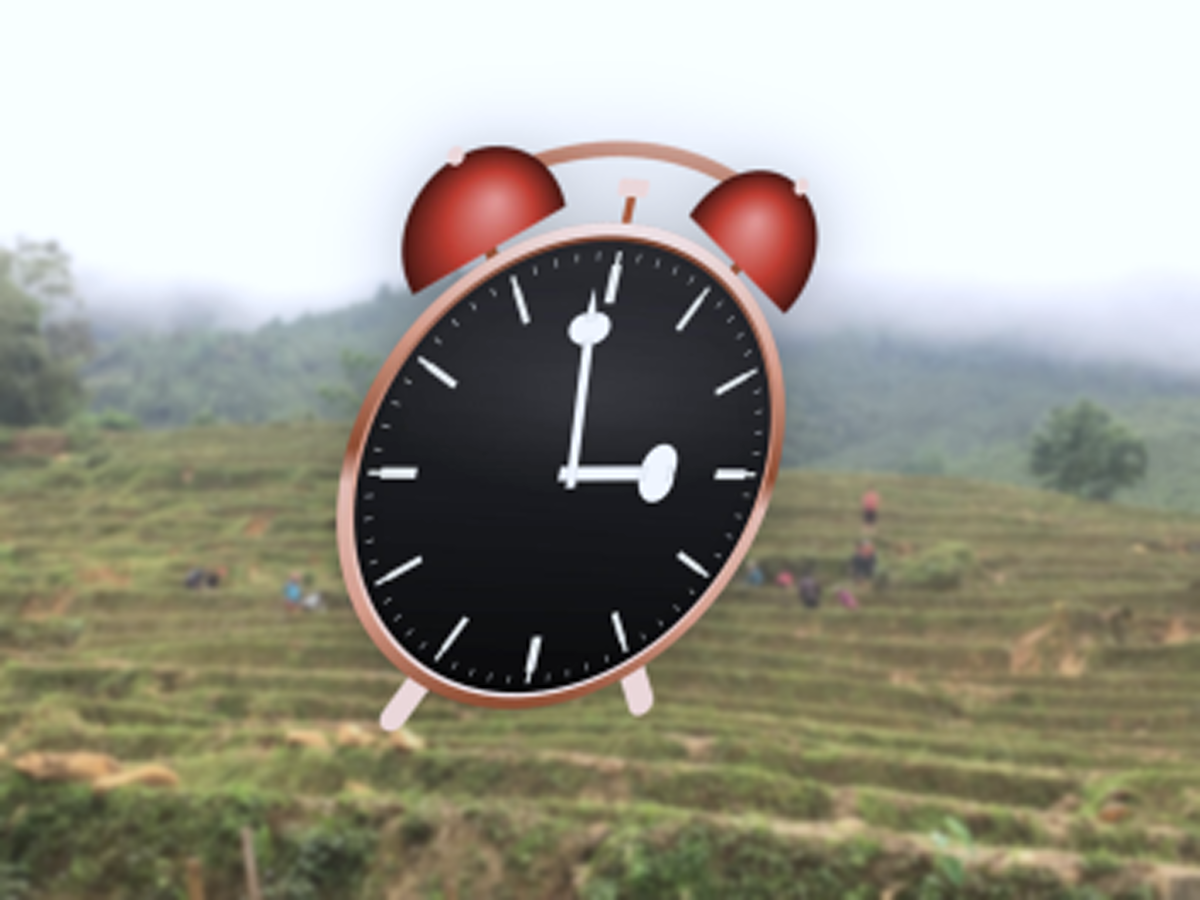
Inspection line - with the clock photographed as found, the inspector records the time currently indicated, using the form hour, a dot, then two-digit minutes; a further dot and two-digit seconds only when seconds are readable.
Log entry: 2.59
